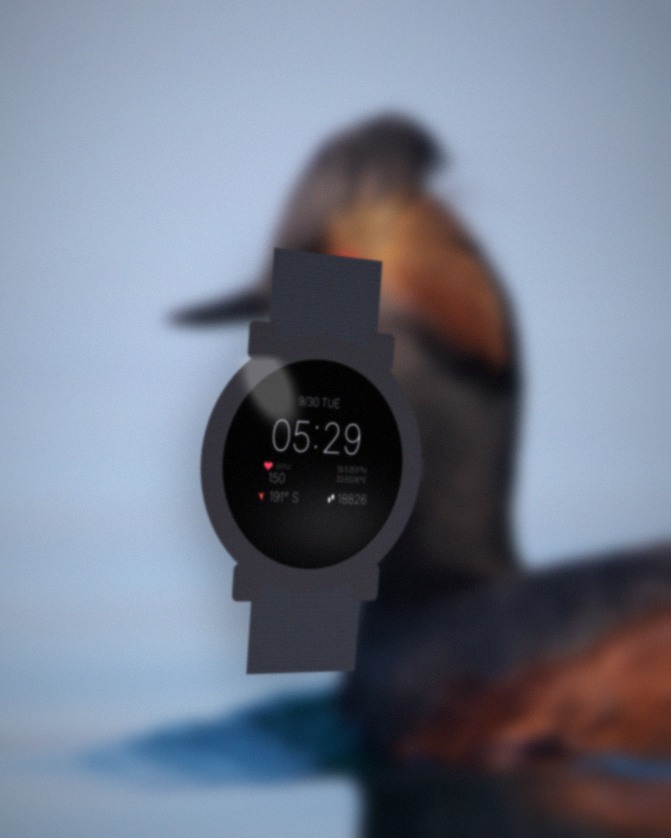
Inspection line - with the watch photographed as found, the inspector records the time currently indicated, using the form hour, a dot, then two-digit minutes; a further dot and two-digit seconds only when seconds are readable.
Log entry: 5.29
